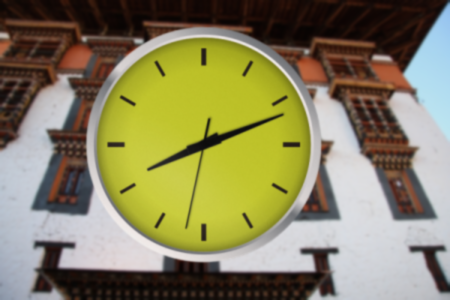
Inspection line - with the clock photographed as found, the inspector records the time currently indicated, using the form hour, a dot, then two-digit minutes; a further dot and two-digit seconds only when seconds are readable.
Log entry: 8.11.32
